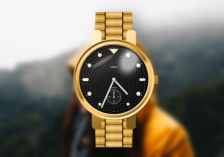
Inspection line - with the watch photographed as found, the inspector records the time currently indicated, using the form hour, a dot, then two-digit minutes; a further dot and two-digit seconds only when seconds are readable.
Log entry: 4.34
